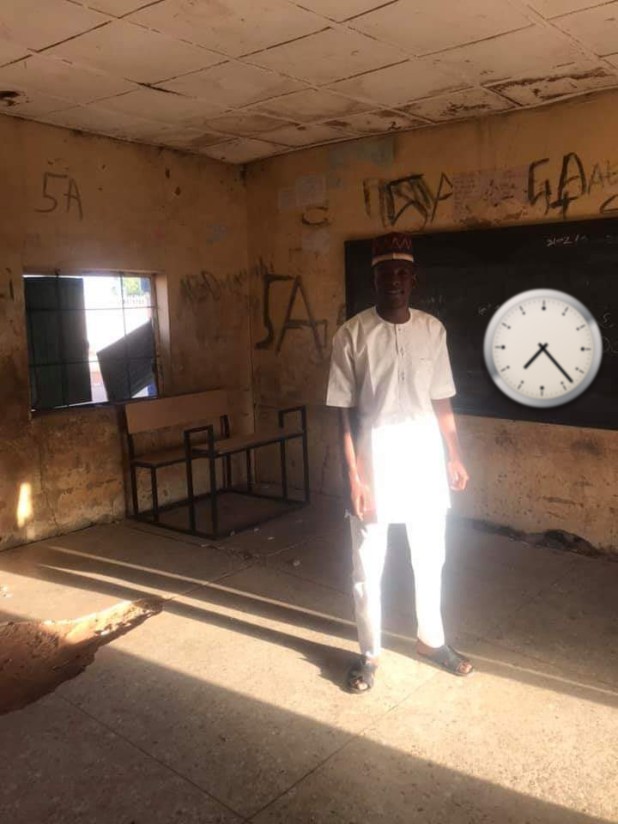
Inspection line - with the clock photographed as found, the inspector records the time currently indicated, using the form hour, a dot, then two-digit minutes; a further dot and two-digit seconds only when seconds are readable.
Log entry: 7.23
